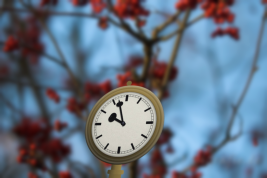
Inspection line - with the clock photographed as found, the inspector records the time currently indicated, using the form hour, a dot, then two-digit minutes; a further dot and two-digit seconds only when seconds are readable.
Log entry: 9.57
